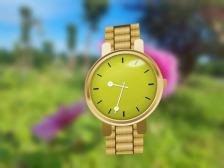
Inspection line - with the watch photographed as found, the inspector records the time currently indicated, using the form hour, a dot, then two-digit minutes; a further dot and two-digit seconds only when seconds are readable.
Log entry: 9.33
